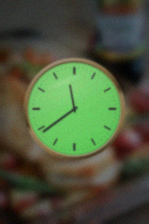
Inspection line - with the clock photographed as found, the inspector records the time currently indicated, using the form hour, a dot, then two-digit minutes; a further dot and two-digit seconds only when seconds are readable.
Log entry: 11.39
